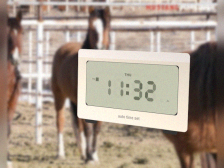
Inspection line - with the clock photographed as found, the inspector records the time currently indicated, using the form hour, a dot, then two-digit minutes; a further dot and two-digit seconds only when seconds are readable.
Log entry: 11.32
